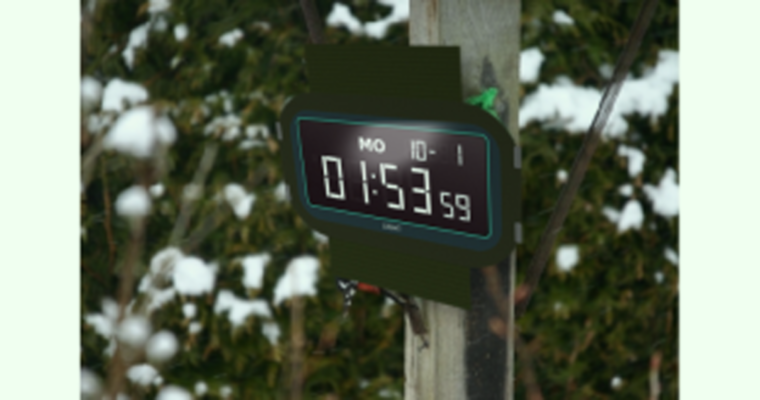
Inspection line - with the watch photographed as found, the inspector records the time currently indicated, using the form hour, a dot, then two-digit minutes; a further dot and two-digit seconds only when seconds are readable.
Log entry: 1.53.59
